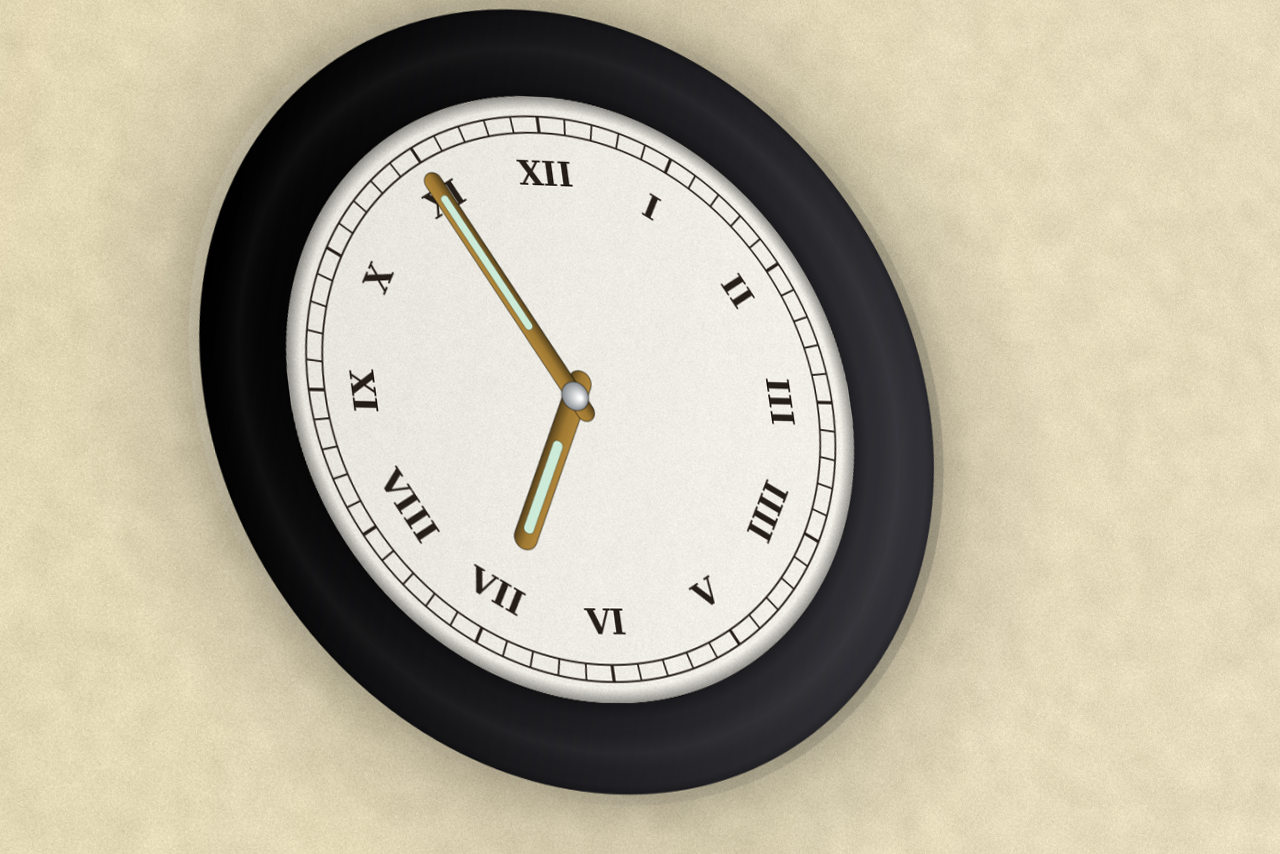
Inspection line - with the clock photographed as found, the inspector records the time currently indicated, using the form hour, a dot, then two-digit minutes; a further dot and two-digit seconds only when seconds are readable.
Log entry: 6.55
